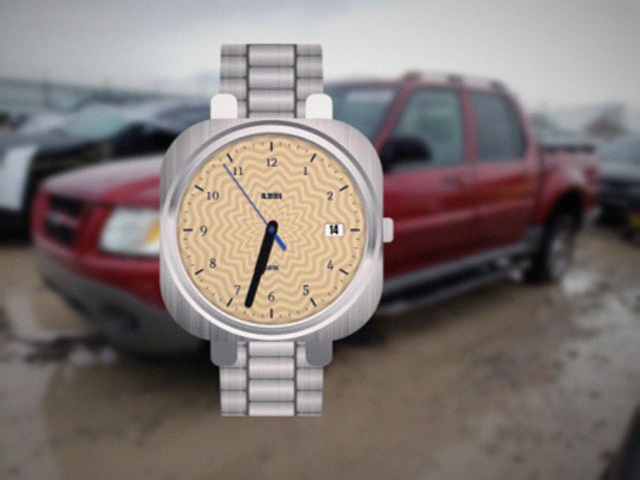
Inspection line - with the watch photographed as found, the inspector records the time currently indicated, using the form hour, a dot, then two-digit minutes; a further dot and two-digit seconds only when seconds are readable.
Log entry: 6.32.54
